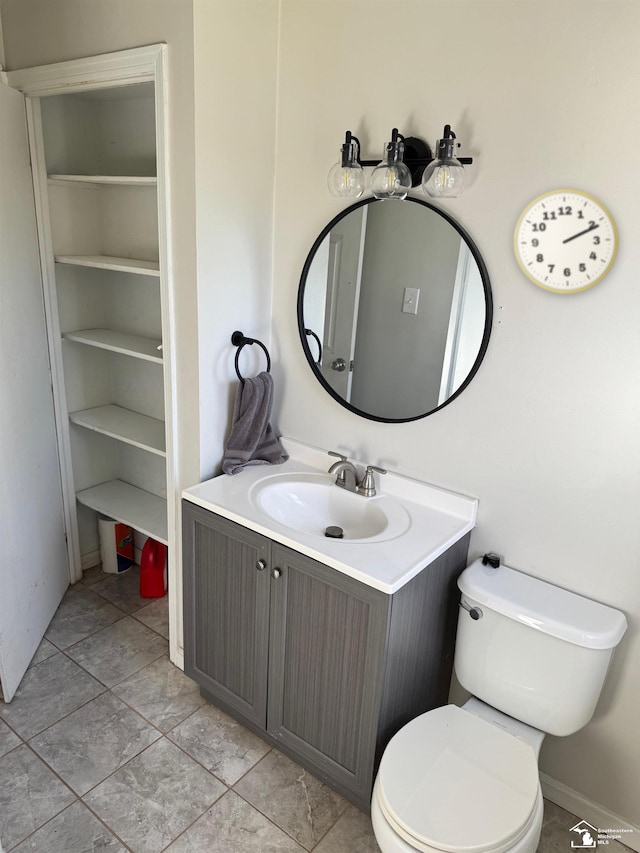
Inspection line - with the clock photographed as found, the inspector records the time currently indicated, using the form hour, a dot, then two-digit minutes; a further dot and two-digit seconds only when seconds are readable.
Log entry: 2.11
